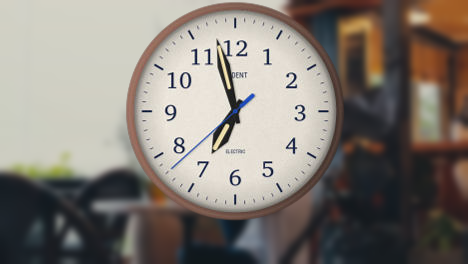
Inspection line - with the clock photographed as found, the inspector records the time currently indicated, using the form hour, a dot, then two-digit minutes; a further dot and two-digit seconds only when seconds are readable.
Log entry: 6.57.38
